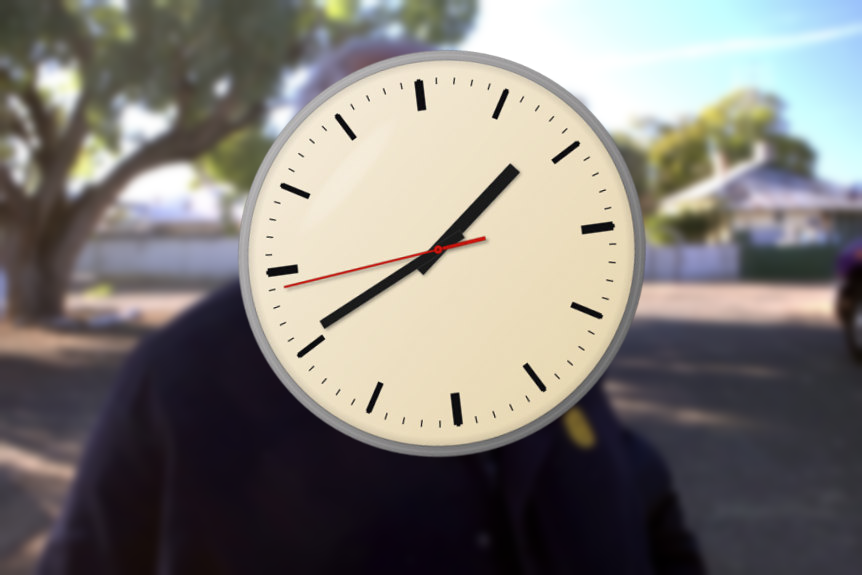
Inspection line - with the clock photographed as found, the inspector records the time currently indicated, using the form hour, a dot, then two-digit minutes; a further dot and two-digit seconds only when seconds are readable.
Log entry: 1.40.44
